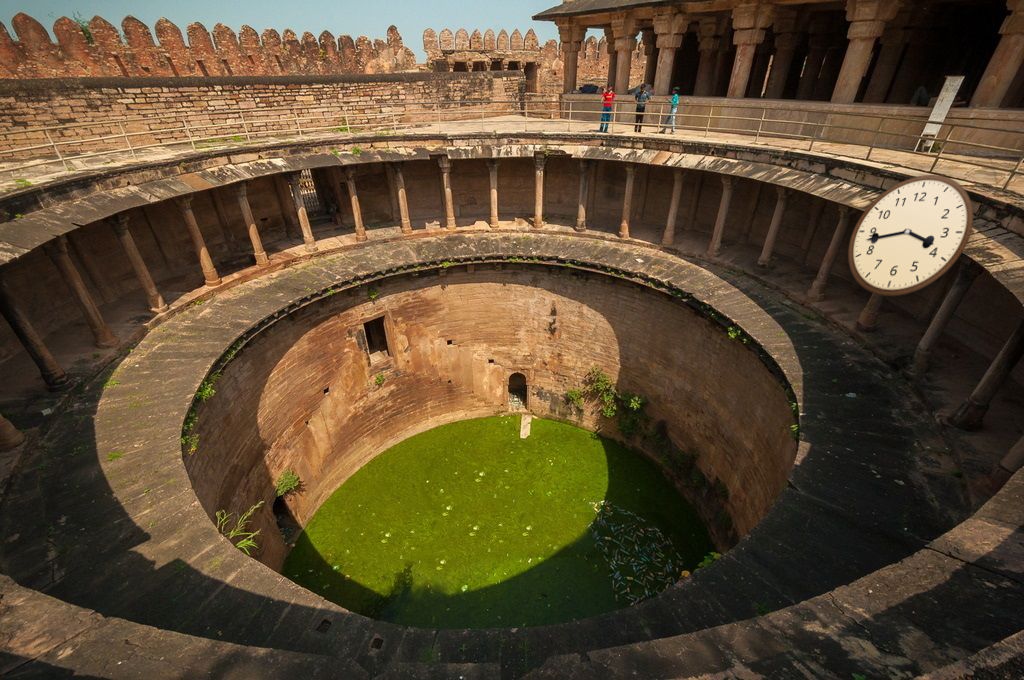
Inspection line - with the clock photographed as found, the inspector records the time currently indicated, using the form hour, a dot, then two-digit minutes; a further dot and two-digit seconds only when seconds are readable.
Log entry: 3.43
